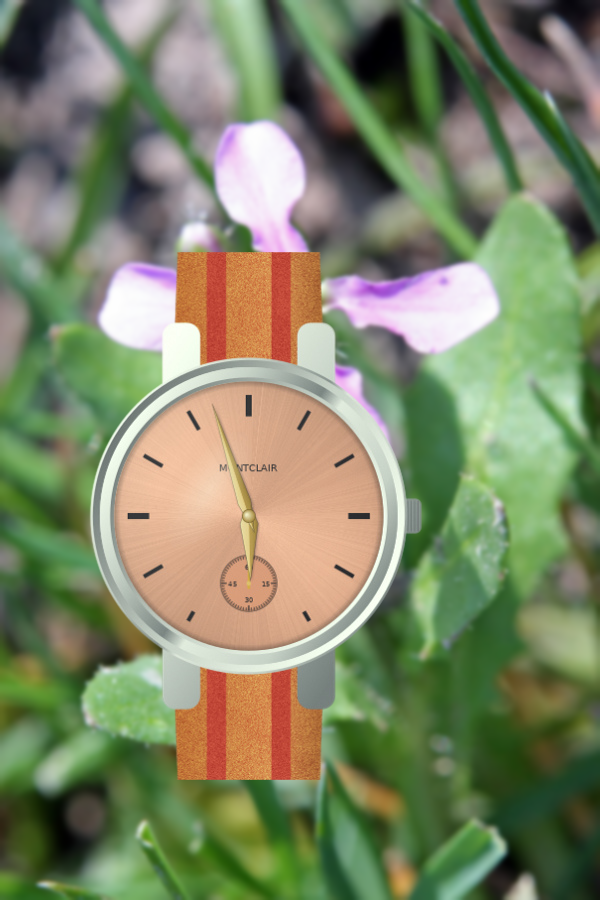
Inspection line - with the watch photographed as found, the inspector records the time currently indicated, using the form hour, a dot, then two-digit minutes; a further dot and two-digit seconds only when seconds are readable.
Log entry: 5.57
